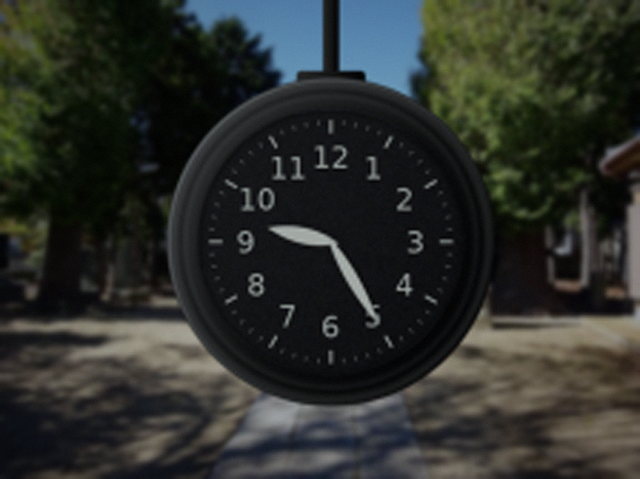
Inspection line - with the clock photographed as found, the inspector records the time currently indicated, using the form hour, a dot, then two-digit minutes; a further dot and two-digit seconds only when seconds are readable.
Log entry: 9.25
